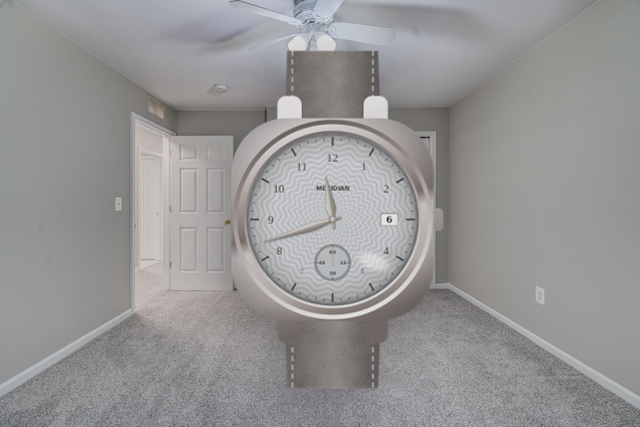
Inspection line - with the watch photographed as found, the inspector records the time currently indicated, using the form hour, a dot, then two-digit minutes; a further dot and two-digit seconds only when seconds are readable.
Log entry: 11.42
